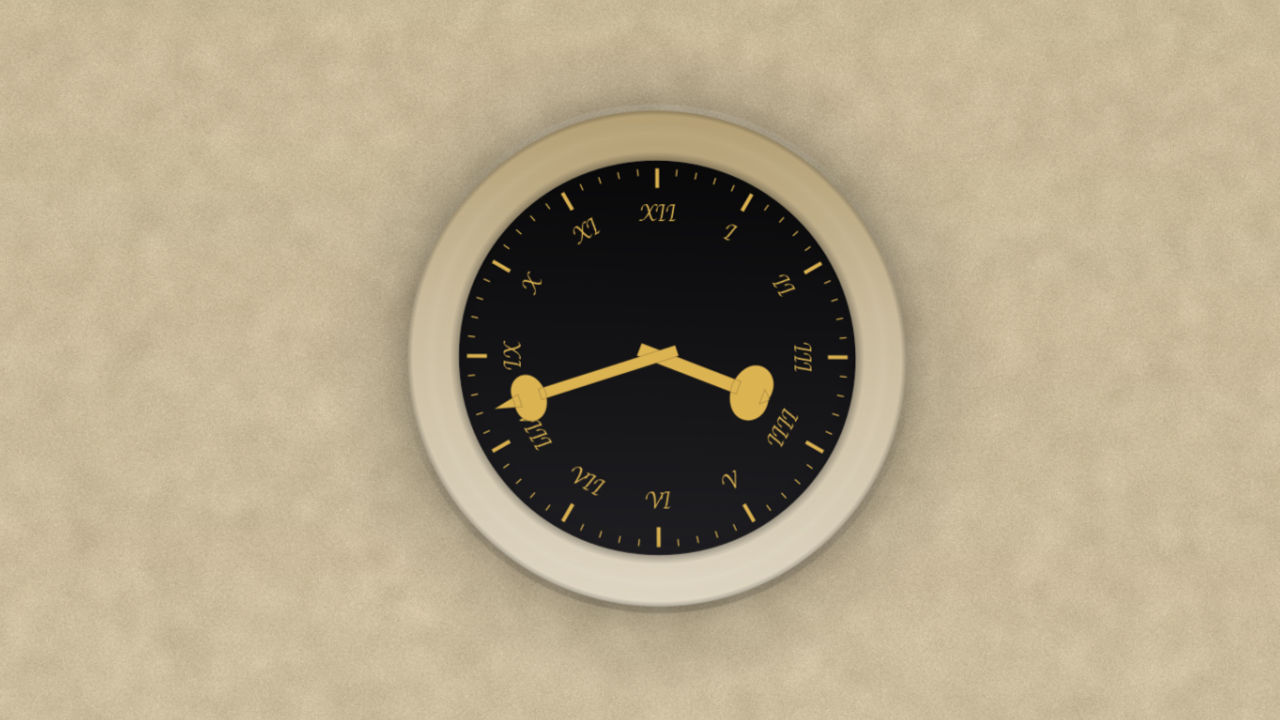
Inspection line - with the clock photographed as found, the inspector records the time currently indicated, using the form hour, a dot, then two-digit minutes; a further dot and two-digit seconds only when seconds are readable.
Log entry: 3.42
